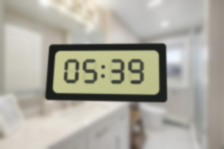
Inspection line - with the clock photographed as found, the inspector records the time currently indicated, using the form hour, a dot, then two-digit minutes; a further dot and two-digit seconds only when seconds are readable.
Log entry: 5.39
